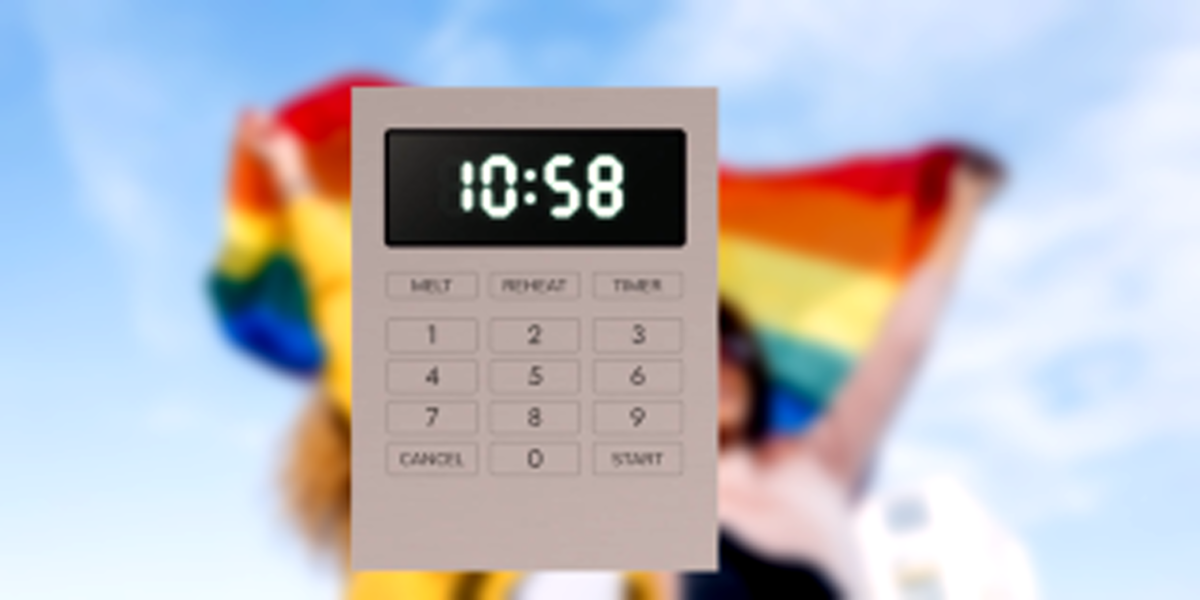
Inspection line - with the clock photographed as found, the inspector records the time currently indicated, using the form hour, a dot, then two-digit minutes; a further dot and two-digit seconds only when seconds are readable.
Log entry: 10.58
